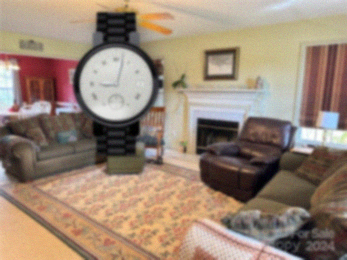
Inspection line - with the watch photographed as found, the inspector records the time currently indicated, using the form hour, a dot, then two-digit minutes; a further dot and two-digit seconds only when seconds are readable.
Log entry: 9.02
